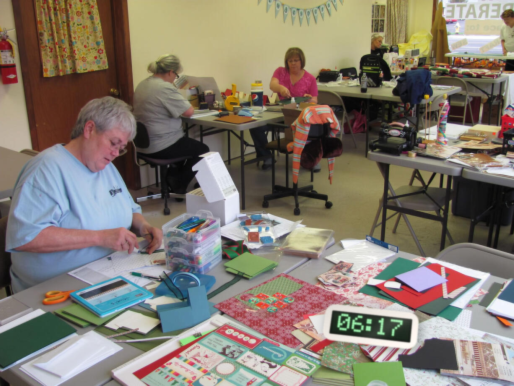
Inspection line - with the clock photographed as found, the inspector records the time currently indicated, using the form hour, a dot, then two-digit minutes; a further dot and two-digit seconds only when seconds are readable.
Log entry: 6.17
